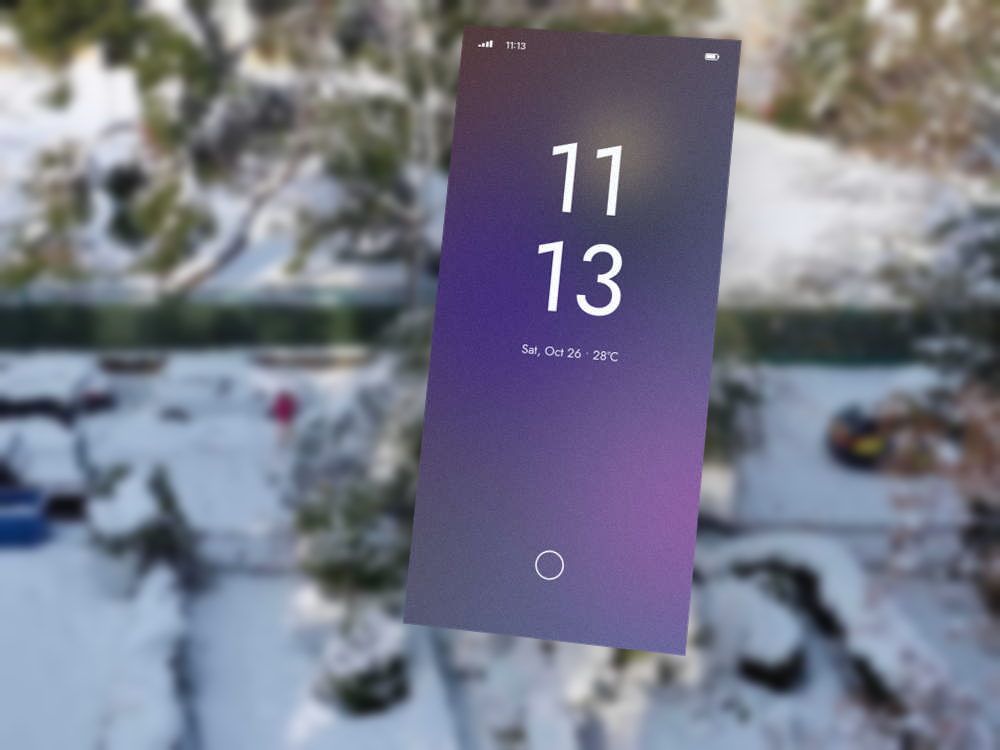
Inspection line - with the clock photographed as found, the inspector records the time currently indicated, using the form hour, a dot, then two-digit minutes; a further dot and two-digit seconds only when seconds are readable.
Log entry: 11.13
